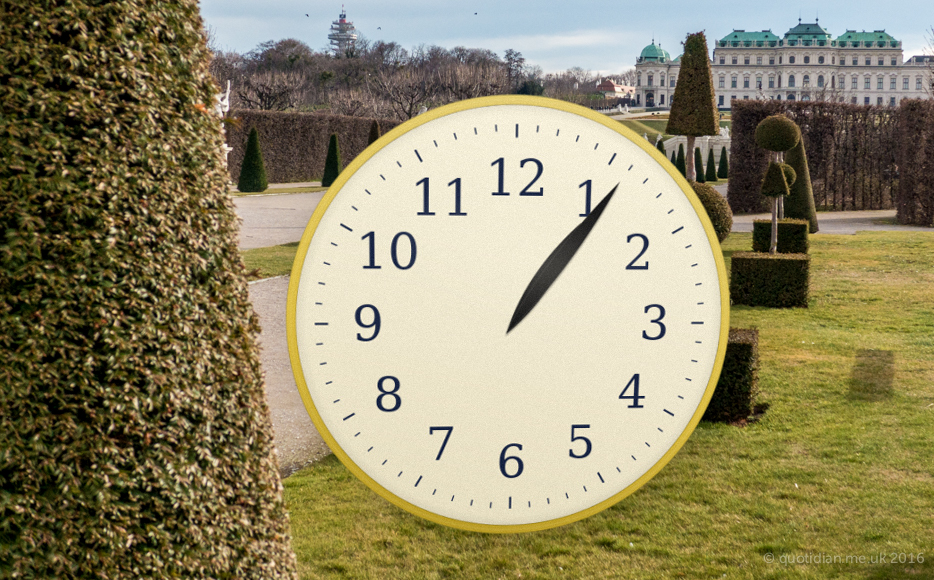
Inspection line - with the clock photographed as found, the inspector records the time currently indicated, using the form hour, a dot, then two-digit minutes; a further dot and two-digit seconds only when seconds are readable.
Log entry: 1.06
